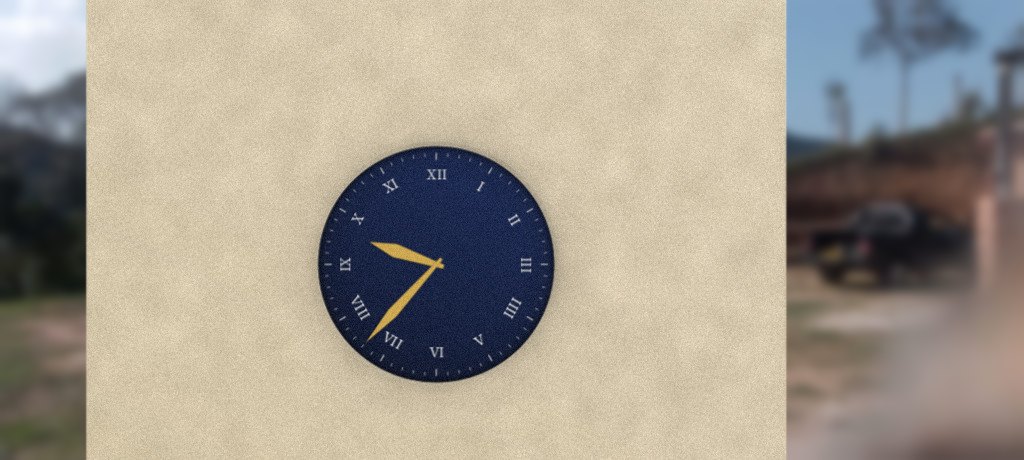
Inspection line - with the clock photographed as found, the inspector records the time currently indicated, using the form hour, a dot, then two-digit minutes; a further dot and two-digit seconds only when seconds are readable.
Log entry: 9.37
